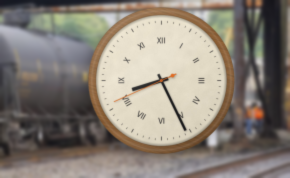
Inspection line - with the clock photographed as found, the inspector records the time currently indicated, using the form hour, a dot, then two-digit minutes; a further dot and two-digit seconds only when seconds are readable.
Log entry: 8.25.41
